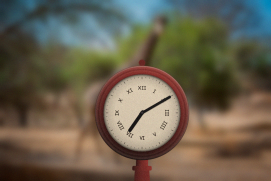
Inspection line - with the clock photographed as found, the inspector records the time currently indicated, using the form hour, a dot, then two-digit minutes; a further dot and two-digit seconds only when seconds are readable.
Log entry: 7.10
